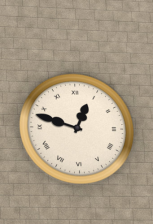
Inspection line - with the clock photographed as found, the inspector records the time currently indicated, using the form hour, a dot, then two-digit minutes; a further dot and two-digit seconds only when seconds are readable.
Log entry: 12.48
